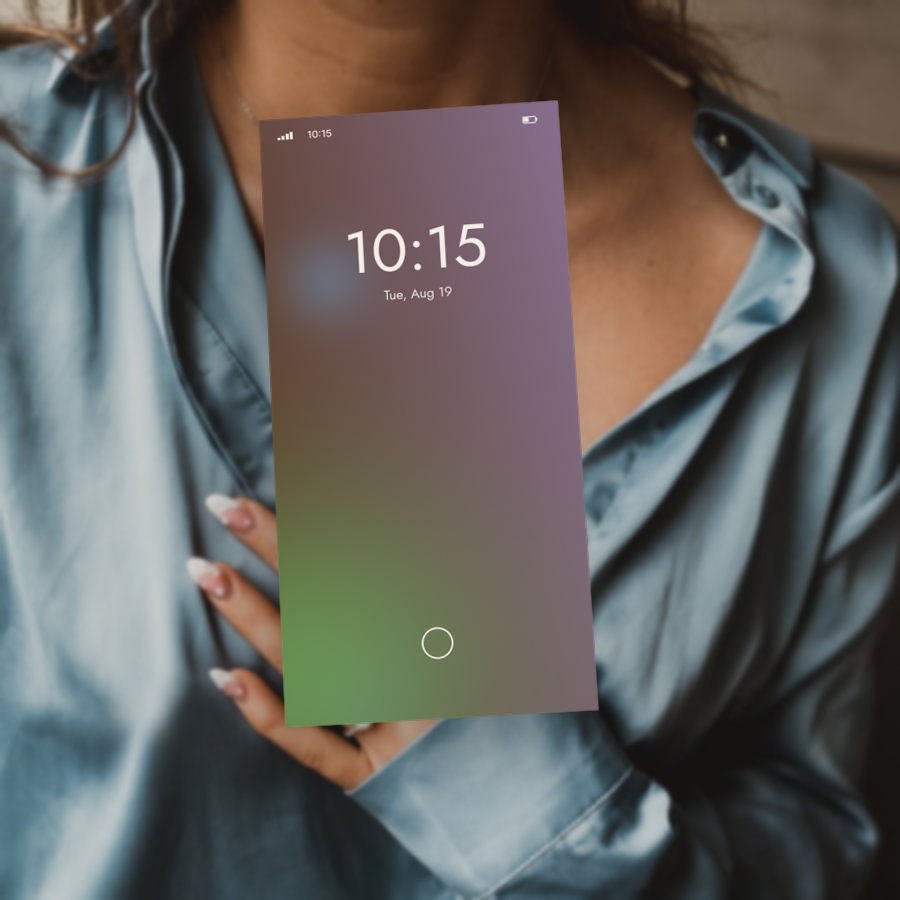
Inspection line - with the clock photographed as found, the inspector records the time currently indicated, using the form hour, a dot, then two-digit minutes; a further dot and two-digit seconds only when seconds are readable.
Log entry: 10.15
